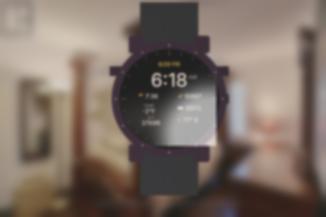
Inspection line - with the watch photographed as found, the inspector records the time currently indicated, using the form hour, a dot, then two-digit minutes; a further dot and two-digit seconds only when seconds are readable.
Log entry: 6.18
